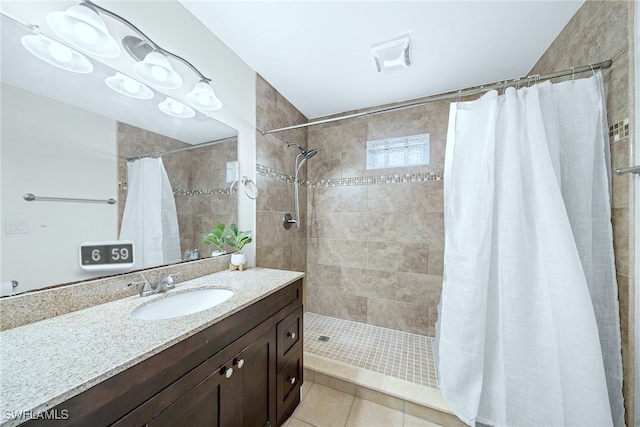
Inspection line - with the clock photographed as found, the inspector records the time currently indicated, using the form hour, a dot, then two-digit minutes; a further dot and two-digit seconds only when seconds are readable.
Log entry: 6.59
